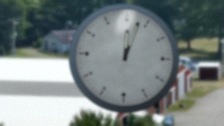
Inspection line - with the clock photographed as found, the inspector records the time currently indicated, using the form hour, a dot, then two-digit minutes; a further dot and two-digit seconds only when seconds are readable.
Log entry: 12.03
